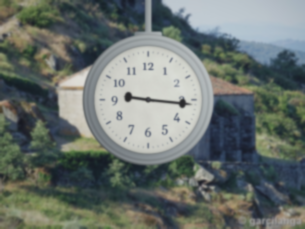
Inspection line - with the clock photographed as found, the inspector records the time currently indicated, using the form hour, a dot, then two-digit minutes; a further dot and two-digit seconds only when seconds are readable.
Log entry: 9.16
